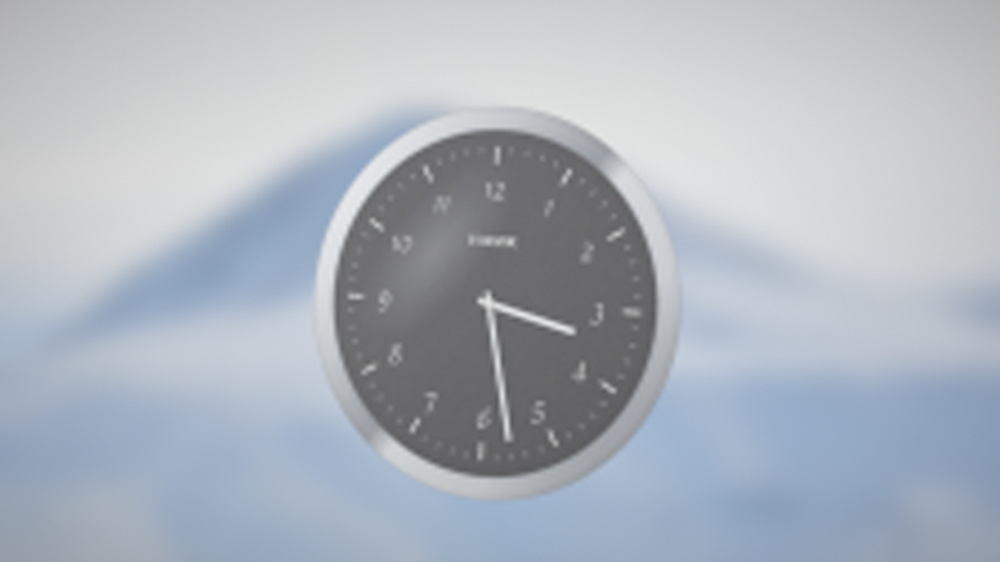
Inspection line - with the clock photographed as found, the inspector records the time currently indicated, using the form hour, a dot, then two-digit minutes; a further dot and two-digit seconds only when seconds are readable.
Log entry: 3.28
